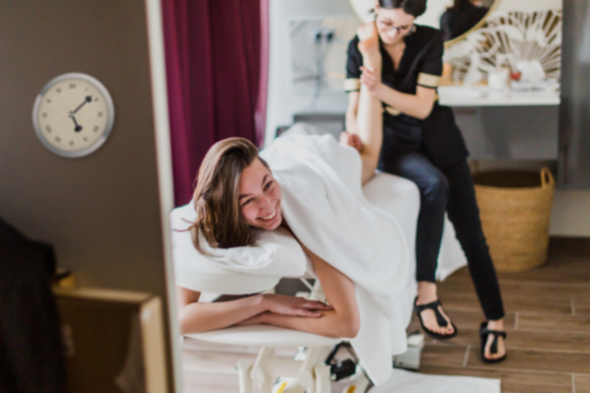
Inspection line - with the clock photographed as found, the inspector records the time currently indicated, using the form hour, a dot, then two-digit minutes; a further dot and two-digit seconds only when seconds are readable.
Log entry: 5.08
